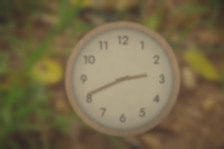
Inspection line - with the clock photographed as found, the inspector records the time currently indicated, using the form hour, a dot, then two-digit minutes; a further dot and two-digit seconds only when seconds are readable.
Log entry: 2.41
